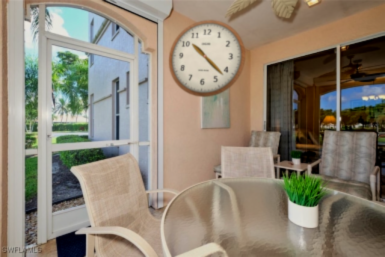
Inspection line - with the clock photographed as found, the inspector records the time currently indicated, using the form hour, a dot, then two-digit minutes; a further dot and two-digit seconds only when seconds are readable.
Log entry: 10.22
